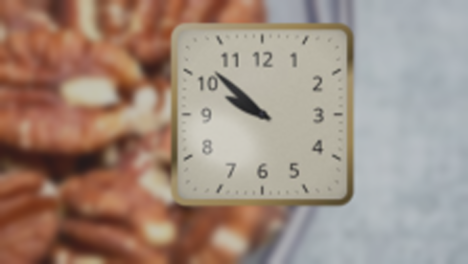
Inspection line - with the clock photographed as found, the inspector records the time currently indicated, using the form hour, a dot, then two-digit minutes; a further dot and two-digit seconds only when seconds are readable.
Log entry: 9.52
